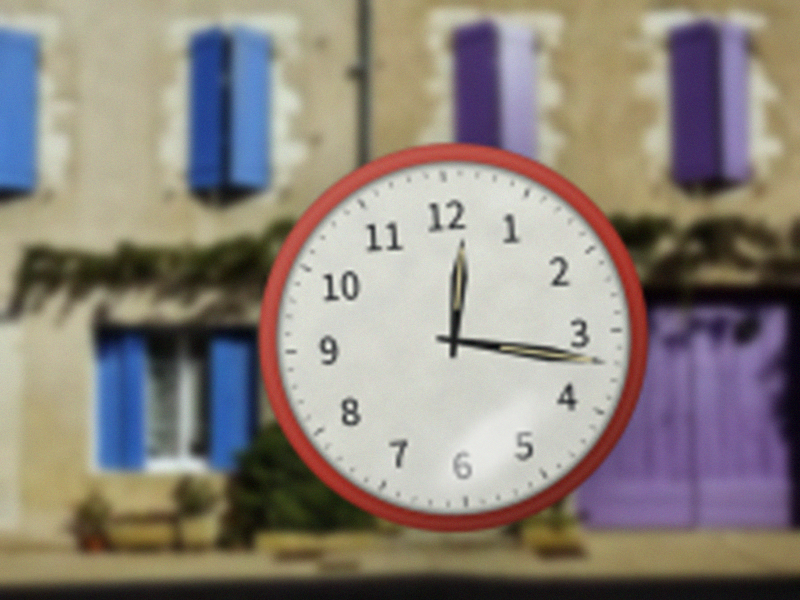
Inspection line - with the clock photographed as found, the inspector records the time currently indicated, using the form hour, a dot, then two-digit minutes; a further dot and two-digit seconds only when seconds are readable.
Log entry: 12.17
